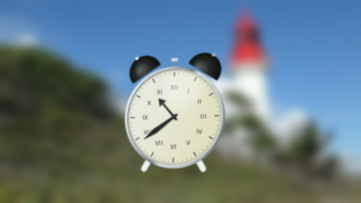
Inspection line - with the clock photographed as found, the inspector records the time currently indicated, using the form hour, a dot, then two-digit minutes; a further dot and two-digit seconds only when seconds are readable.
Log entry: 10.39
